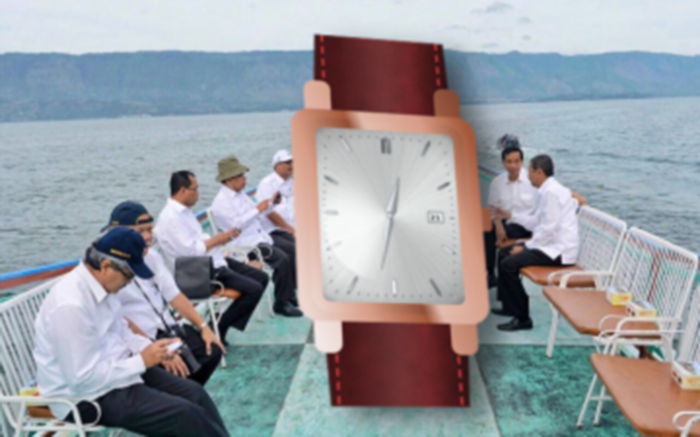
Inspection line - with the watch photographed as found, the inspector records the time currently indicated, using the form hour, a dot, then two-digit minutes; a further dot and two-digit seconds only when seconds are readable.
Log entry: 12.32
